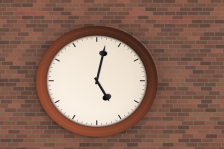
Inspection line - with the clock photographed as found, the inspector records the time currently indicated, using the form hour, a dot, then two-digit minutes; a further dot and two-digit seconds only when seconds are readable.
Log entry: 5.02
